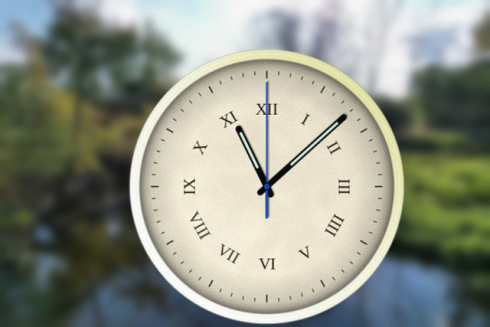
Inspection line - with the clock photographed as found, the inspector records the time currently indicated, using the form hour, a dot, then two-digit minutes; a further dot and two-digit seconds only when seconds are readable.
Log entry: 11.08.00
